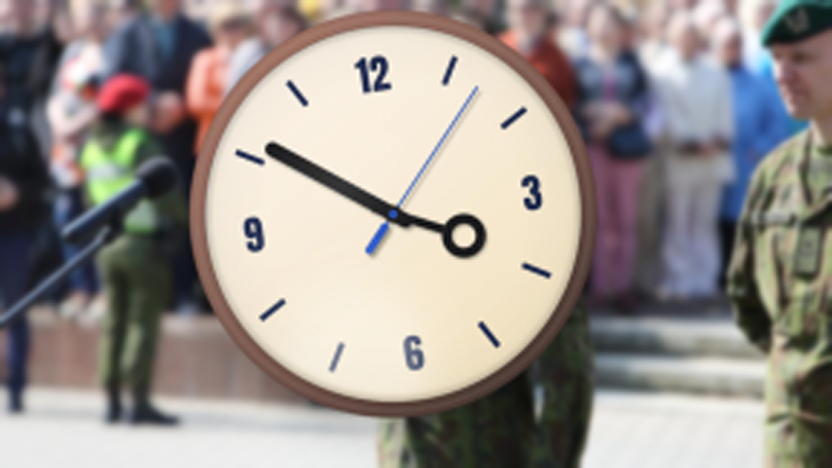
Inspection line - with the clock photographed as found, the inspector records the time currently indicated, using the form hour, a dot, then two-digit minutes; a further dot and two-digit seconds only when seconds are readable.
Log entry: 3.51.07
